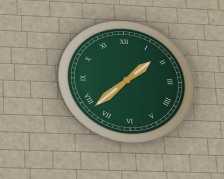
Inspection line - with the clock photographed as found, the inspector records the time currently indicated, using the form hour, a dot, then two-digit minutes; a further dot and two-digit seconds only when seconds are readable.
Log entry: 1.38
